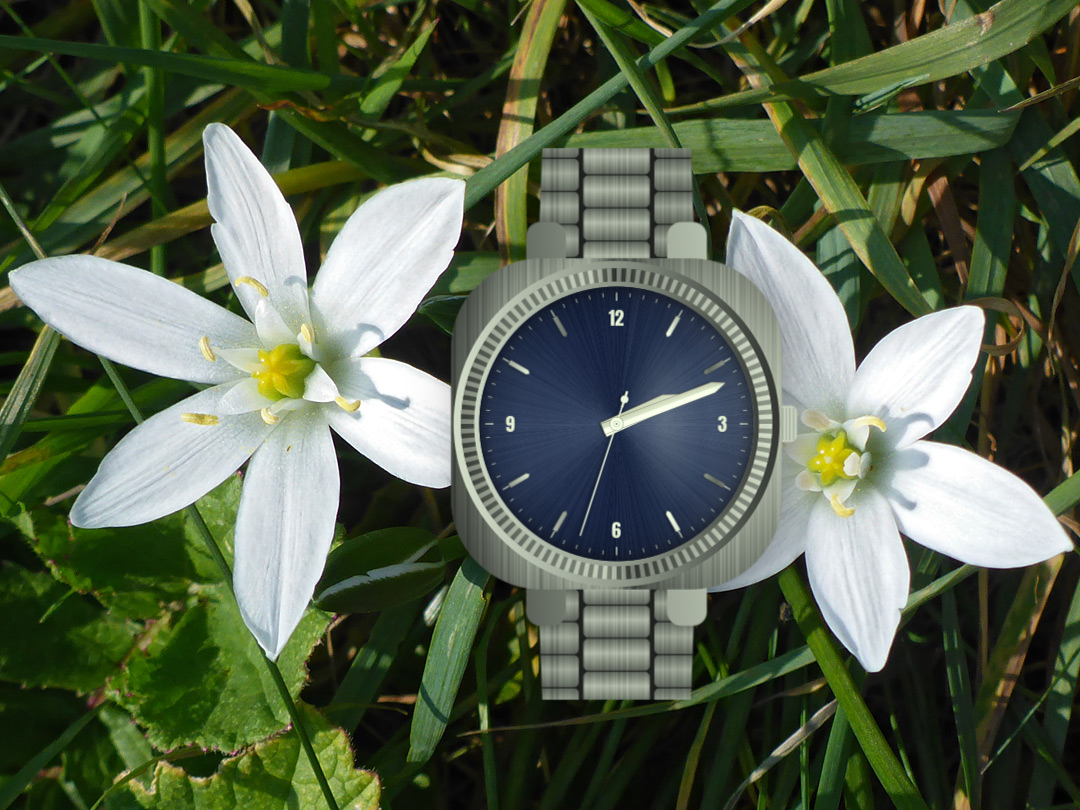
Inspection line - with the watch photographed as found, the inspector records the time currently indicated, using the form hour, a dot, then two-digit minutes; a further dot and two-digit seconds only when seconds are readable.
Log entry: 2.11.33
